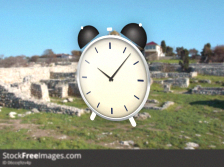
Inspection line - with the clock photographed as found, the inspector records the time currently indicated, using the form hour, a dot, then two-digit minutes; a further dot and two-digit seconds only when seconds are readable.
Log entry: 10.07
